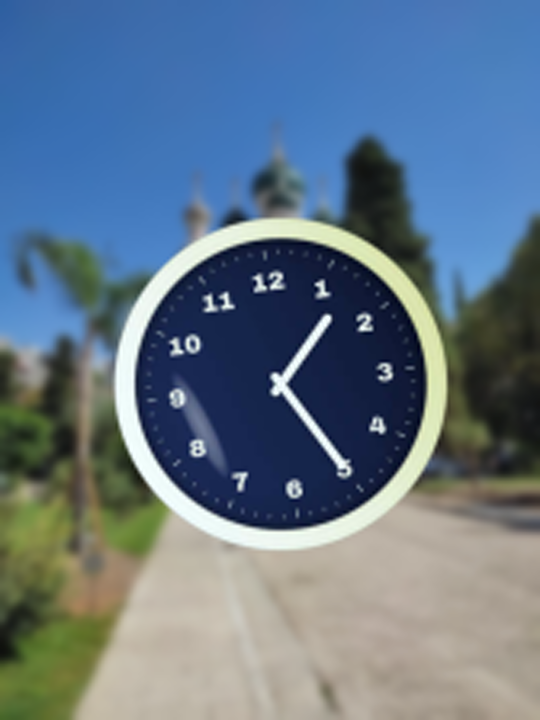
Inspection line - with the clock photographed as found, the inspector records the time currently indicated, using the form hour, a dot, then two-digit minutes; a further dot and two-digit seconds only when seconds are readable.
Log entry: 1.25
